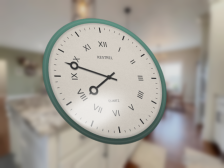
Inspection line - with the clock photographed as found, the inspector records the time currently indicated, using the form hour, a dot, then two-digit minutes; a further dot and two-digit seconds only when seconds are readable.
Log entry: 7.48
